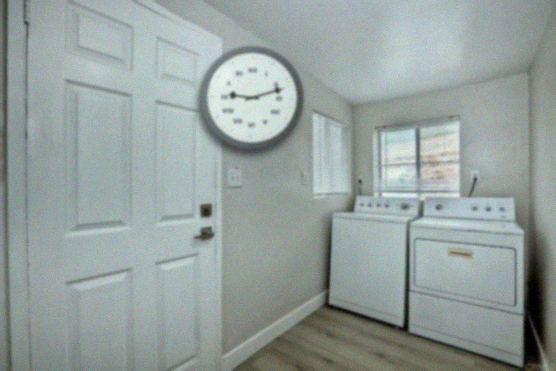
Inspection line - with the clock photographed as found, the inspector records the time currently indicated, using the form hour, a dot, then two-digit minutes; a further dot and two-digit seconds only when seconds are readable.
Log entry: 9.12
